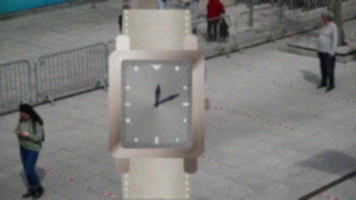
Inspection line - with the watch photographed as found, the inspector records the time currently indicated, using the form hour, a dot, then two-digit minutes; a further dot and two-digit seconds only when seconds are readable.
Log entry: 12.11
